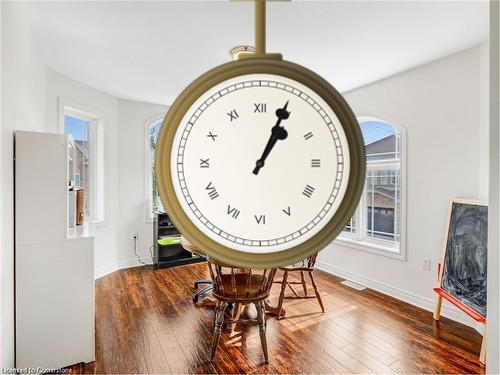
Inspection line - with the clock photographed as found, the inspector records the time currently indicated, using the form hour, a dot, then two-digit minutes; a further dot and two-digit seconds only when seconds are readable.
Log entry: 1.04
